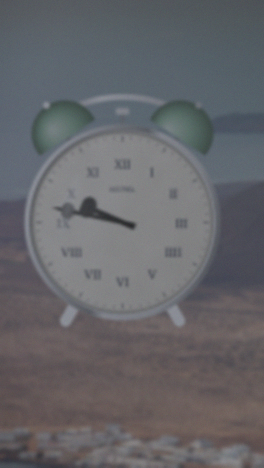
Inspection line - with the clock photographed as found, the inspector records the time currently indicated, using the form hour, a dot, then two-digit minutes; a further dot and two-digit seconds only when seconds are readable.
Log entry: 9.47
